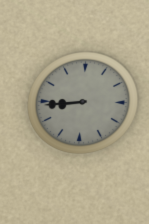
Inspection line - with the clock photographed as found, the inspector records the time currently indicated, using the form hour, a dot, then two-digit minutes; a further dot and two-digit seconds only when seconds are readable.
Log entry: 8.44
